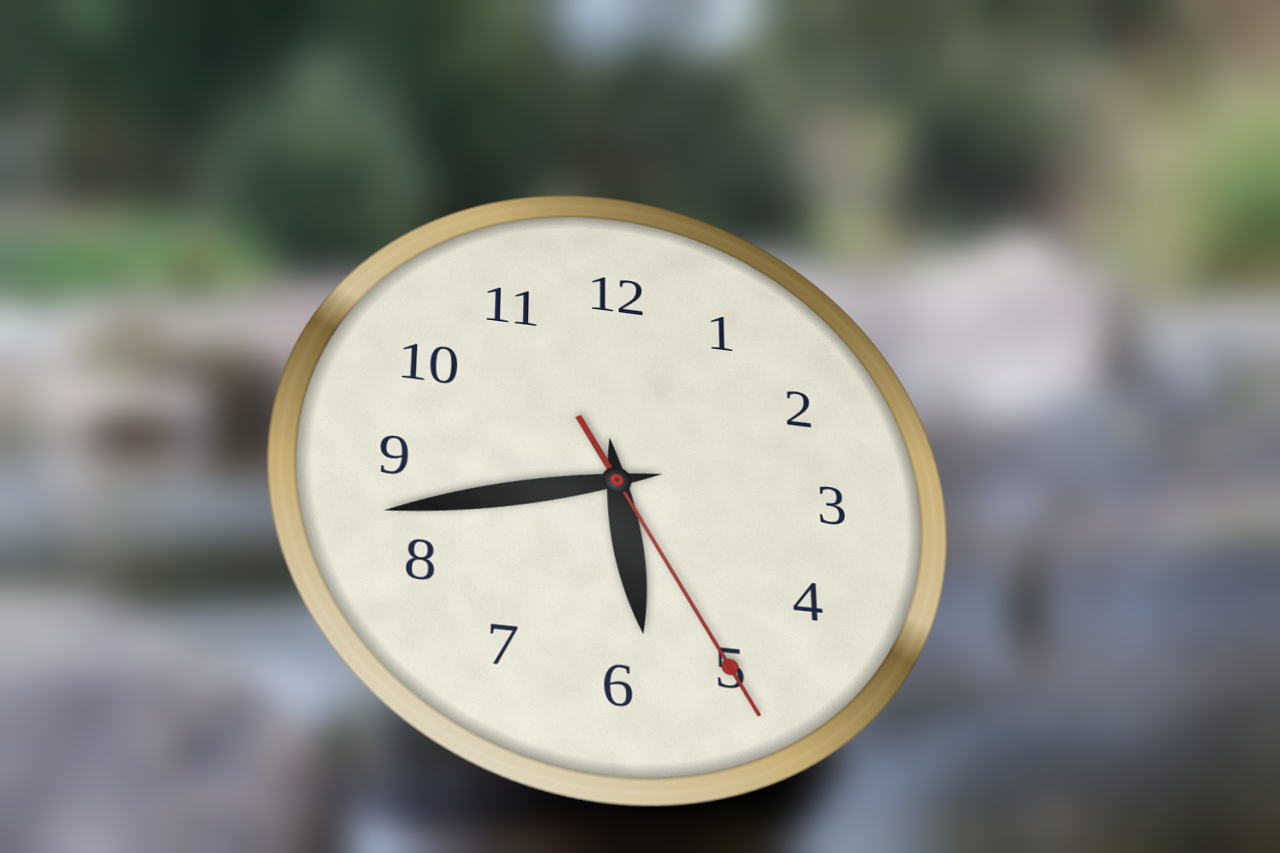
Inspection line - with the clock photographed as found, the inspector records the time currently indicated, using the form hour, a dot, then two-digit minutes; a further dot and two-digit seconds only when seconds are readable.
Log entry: 5.42.25
